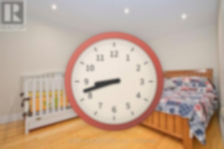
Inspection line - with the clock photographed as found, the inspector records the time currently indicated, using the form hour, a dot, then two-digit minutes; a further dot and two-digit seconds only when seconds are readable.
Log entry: 8.42
